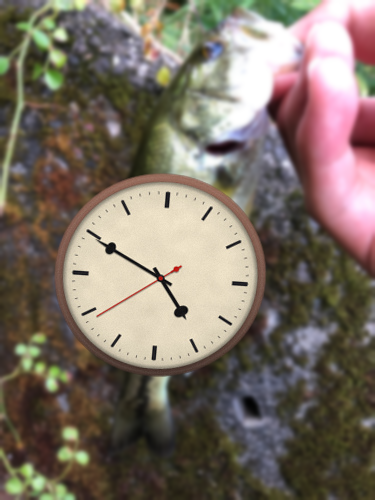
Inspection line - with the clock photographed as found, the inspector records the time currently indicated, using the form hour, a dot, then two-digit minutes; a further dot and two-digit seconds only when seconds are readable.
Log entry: 4.49.39
